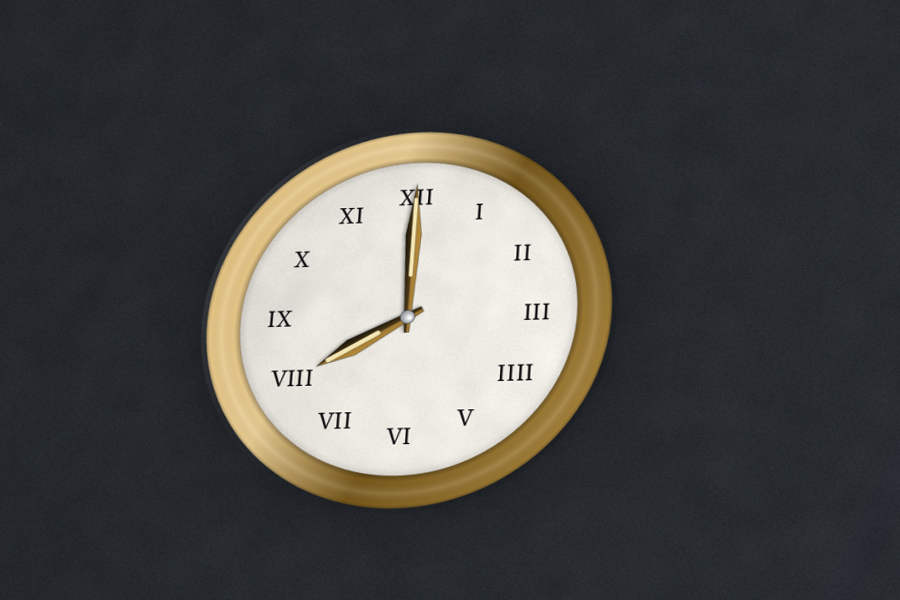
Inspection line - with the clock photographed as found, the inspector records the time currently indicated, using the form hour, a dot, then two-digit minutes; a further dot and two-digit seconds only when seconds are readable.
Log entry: 8.00
